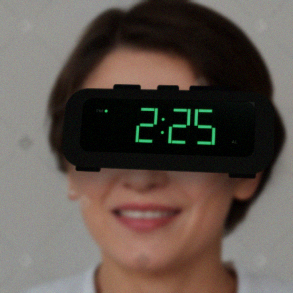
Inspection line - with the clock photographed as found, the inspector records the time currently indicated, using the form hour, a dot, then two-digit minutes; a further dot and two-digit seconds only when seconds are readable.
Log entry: 2.25
